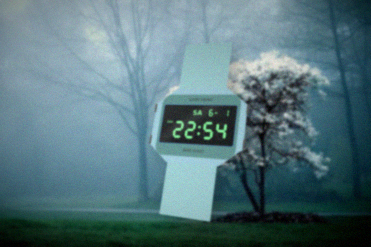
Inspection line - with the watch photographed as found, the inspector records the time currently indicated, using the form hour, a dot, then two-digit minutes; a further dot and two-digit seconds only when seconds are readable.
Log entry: 22.54
